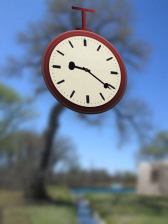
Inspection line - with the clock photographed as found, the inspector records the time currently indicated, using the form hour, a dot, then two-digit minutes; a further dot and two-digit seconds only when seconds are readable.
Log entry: 9.21
